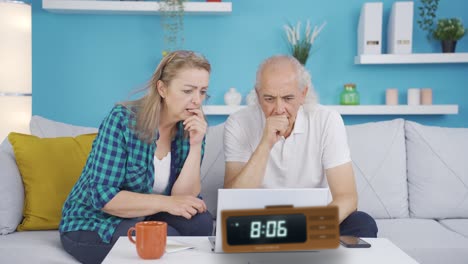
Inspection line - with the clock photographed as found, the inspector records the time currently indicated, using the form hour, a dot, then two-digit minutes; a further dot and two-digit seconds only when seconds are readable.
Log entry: 8.06
